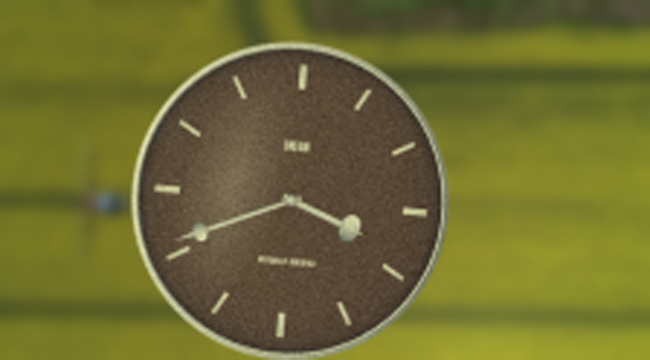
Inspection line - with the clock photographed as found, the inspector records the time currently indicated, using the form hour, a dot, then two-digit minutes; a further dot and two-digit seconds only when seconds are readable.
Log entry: 3.41
